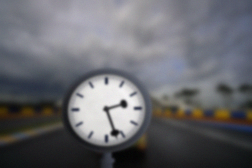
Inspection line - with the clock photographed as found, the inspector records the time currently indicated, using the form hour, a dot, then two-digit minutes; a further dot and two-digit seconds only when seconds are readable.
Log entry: 2.27
